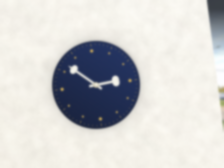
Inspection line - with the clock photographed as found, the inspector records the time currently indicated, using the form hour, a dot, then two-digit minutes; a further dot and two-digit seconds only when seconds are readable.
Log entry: 2.52
